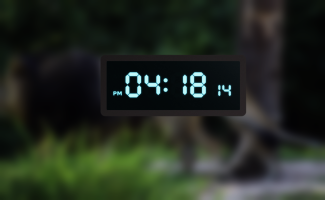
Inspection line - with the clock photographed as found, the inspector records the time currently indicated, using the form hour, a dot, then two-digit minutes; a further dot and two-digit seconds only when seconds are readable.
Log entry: 4.18.14
